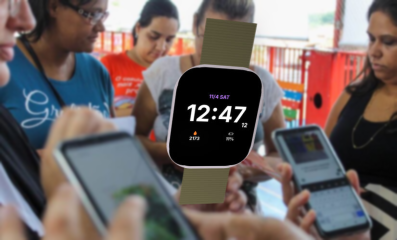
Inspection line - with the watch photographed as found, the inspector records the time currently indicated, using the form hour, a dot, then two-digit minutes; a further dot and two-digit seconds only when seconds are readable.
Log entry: 12.47
